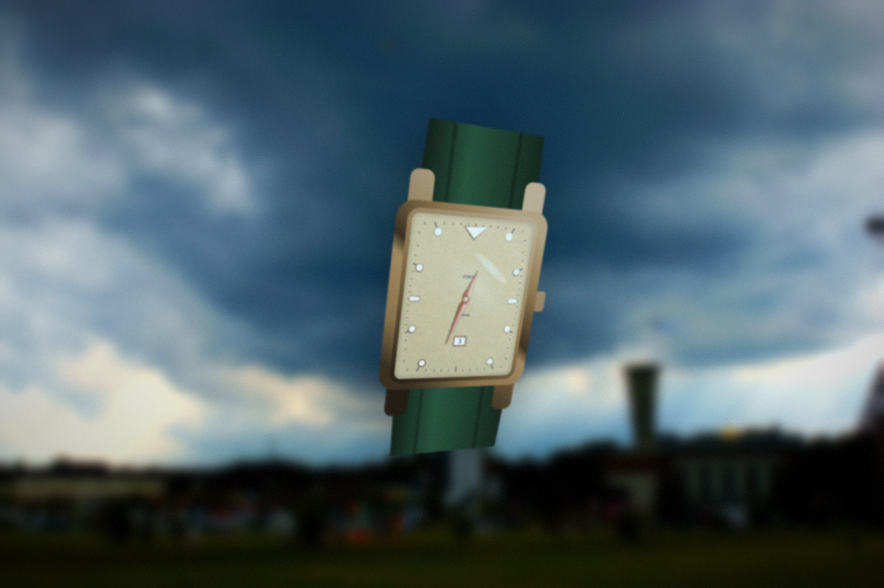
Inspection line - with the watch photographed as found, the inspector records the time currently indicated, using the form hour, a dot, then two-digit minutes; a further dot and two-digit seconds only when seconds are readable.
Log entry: 12.33
